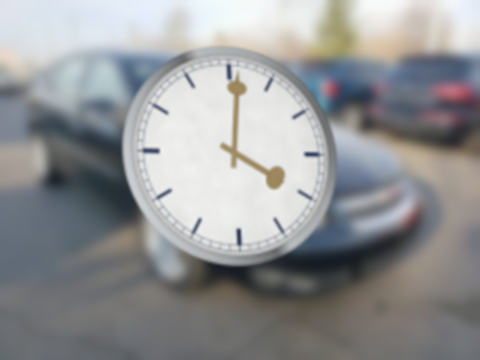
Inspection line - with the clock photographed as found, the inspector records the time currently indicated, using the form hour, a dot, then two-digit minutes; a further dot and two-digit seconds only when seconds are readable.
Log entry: 4.01
